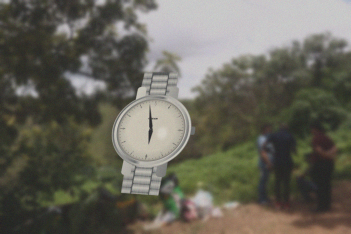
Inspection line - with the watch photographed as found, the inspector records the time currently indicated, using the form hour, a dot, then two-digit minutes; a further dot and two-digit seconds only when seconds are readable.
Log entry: 5.58
